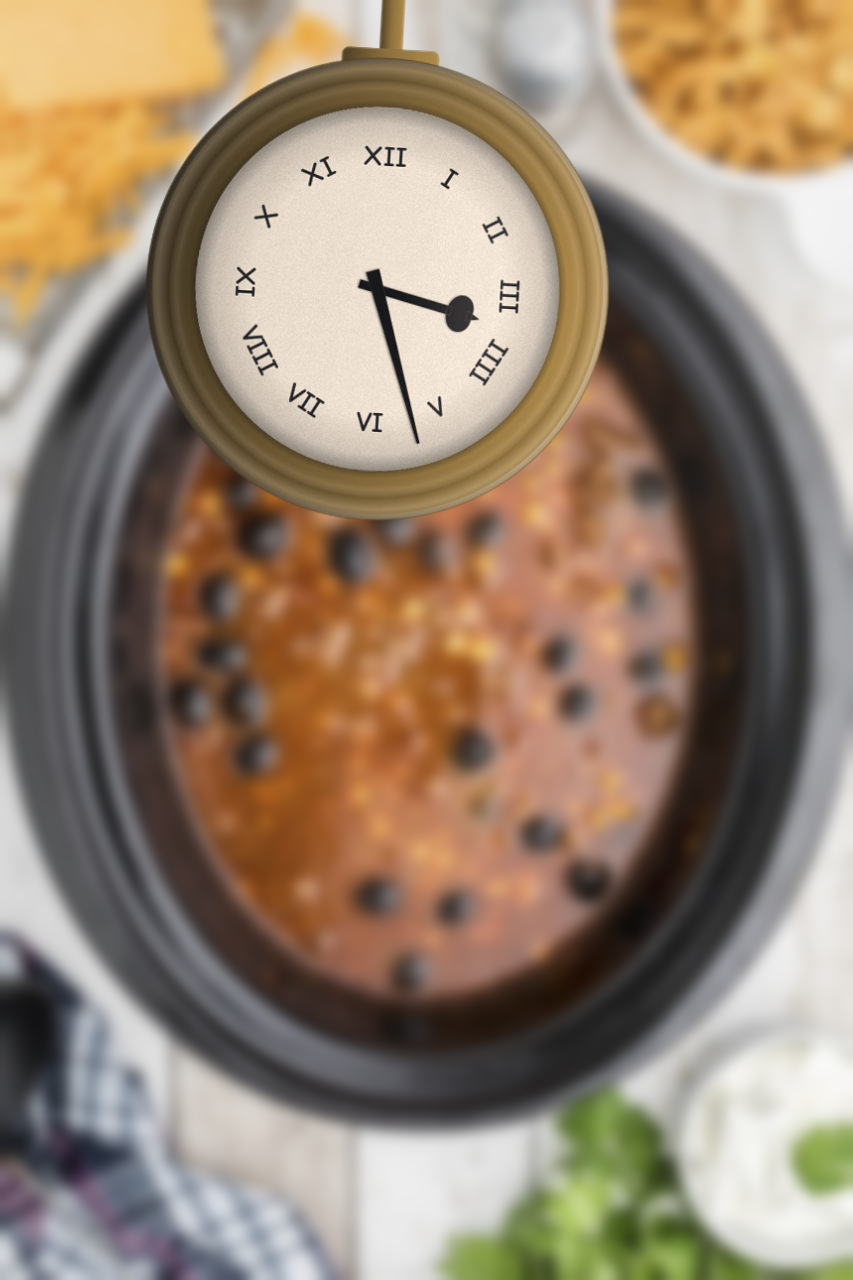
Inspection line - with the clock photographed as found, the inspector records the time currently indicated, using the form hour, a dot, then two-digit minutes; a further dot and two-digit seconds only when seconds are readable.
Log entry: 3.27
